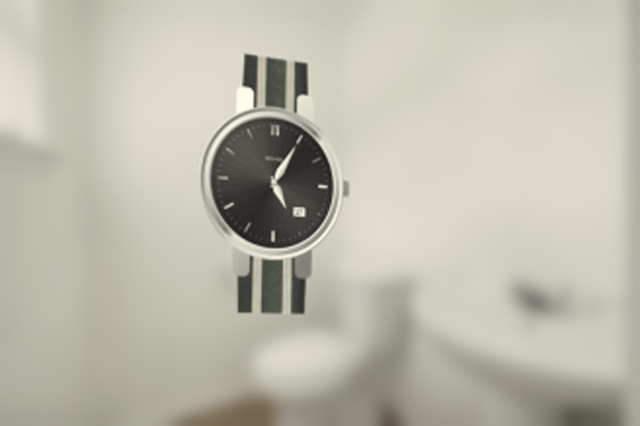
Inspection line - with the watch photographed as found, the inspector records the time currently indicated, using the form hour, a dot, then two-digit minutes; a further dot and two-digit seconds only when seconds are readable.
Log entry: 5.05
